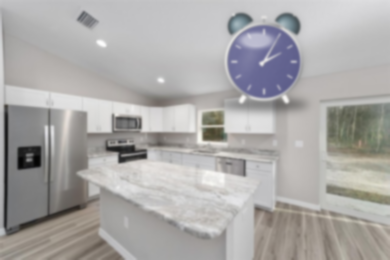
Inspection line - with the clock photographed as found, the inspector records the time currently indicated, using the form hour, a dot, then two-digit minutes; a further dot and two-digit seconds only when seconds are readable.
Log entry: 2.05
